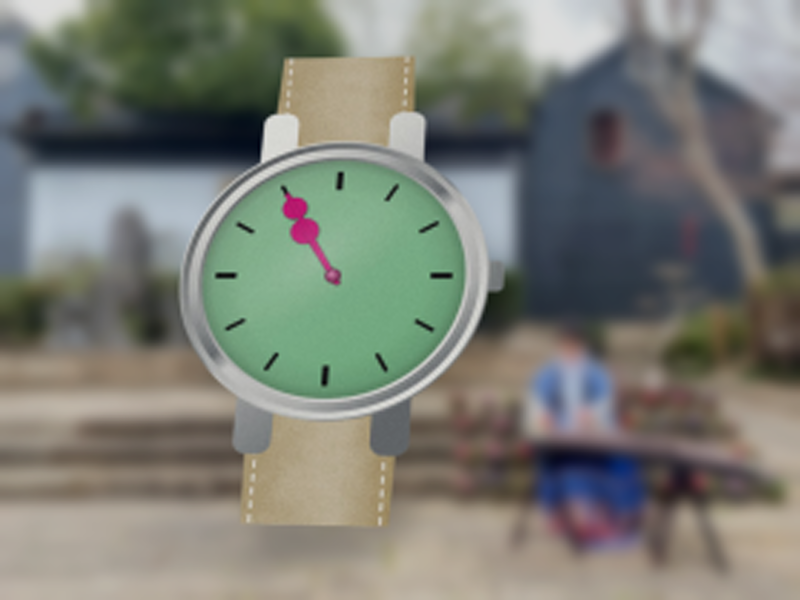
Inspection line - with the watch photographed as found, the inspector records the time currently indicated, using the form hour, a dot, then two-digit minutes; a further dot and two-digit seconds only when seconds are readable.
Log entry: 10.55
